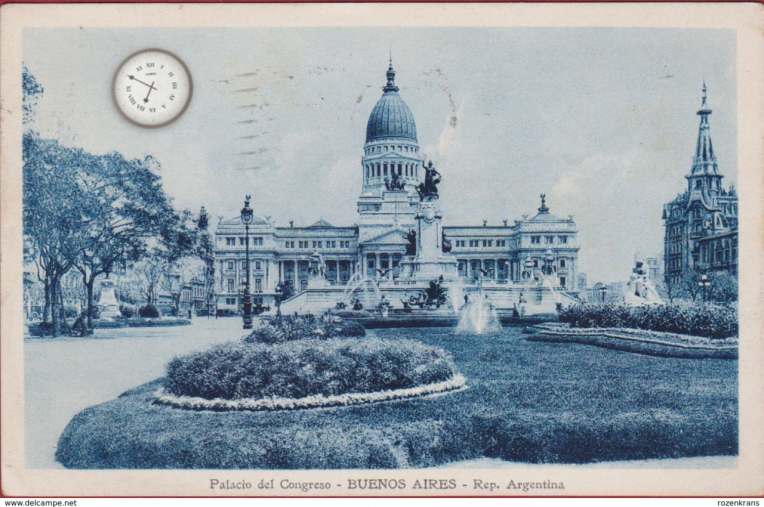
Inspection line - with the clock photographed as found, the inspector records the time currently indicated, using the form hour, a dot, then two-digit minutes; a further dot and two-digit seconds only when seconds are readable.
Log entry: 6.50
